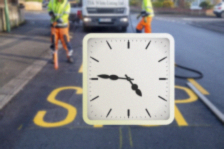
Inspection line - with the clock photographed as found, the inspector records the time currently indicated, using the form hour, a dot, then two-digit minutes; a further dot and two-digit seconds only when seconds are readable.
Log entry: 4.46
